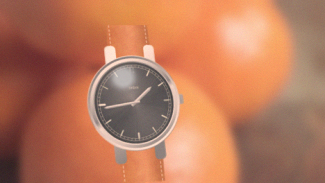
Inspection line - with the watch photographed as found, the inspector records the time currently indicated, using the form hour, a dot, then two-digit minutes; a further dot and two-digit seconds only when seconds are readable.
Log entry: 1.44
